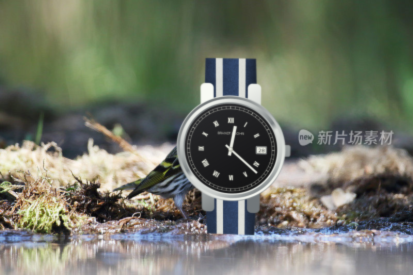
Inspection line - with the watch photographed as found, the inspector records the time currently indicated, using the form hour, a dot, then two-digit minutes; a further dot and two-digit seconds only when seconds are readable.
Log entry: 12.22
